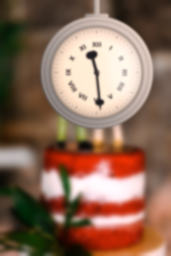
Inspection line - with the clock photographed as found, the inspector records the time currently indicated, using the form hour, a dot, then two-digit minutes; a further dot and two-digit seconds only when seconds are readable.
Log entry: 11.29
